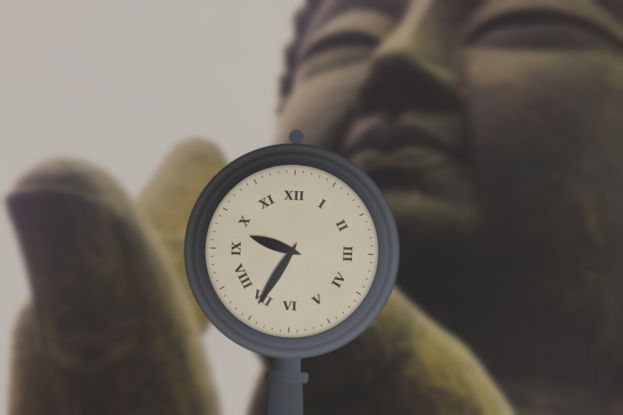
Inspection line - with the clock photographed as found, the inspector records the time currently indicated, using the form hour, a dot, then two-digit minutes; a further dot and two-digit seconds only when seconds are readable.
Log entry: 9.35
